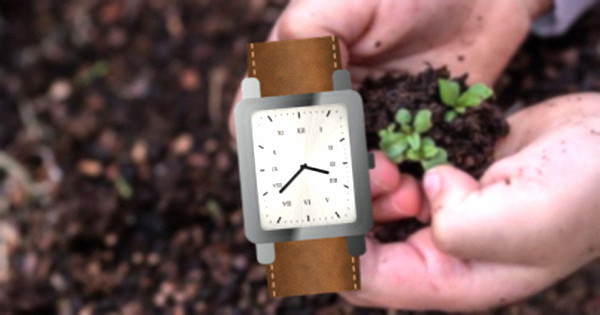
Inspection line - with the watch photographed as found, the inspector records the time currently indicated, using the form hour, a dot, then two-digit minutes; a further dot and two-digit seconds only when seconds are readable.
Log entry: 3.38
